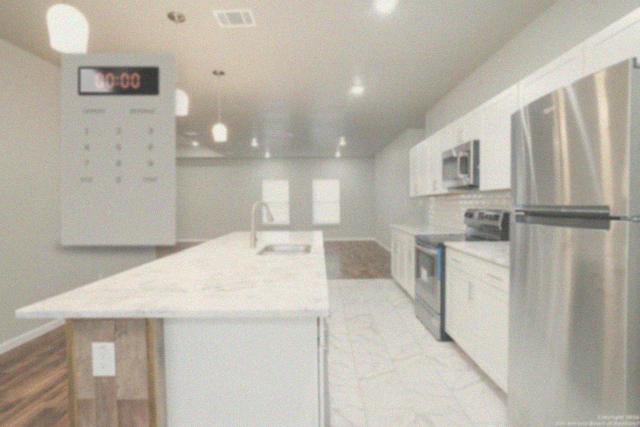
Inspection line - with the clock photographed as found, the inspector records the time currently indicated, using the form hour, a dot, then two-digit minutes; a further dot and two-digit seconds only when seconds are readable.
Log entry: 0.00
